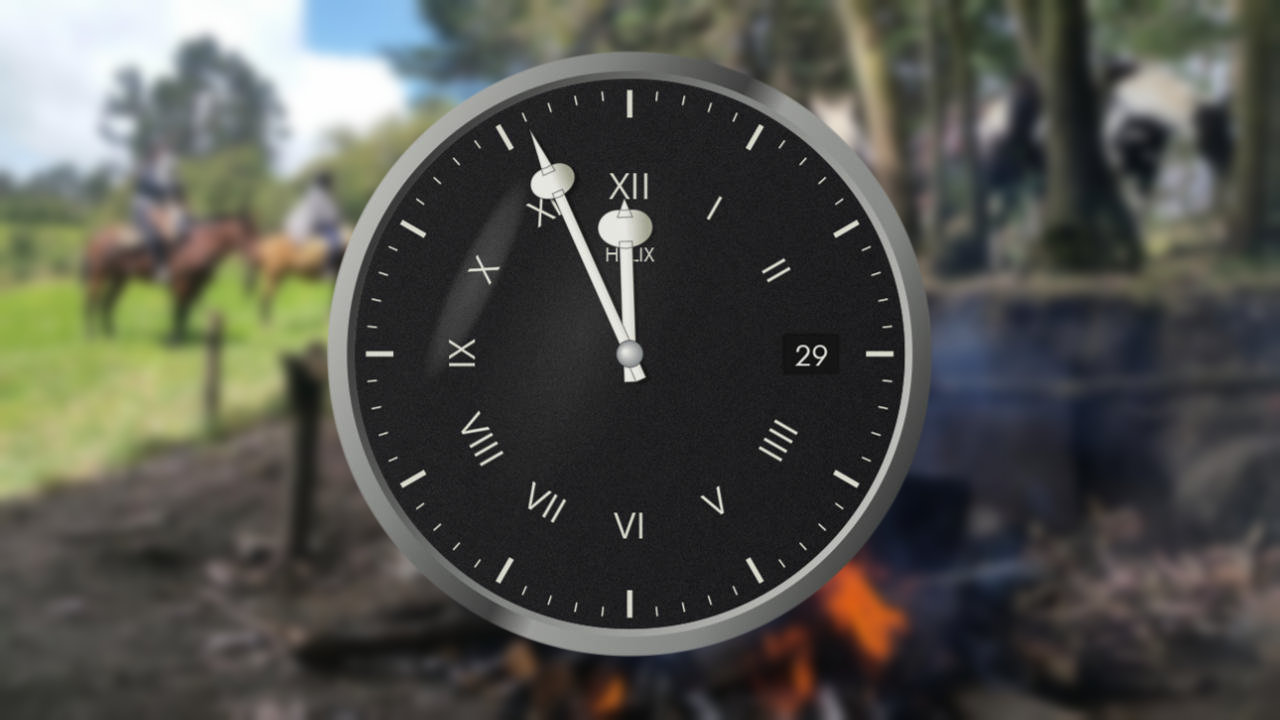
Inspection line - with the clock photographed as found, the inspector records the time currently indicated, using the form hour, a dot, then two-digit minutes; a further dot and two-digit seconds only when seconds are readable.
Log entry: 11.56
